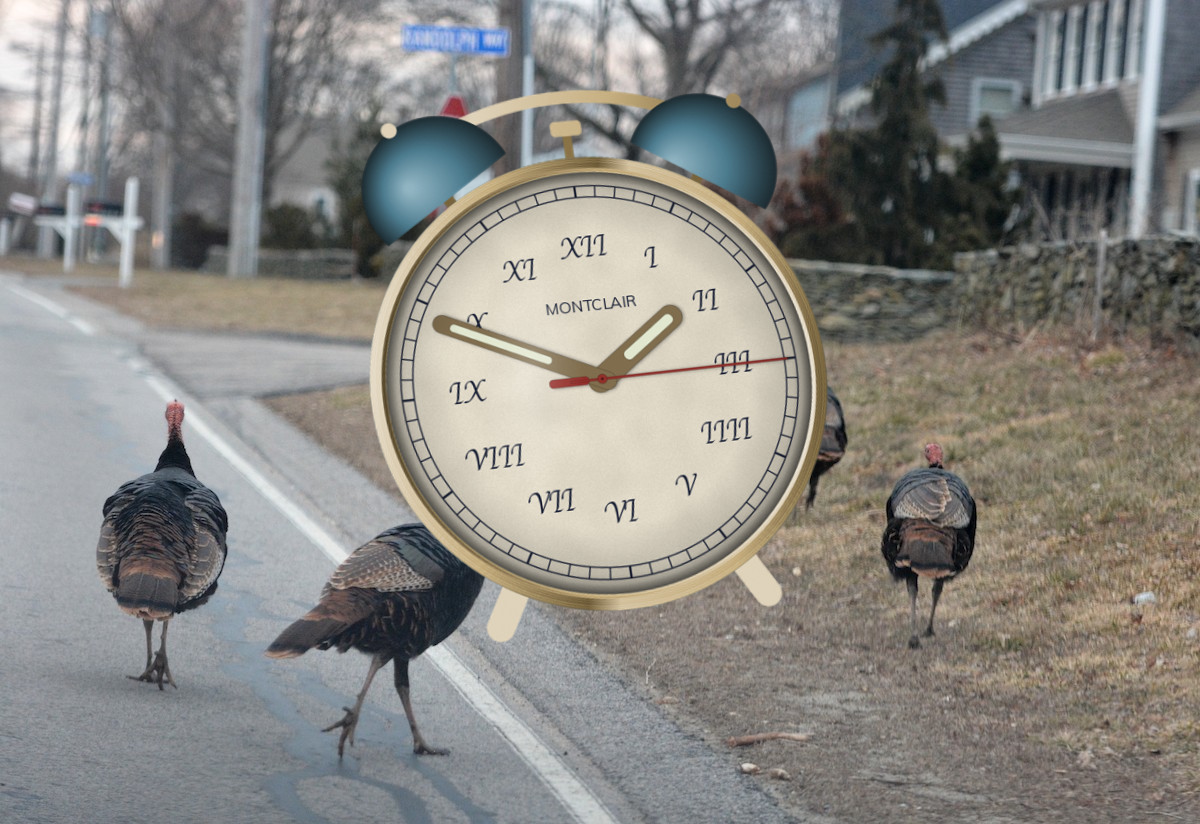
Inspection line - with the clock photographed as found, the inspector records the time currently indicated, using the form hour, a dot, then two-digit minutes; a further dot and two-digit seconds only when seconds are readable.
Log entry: 1.49.15
